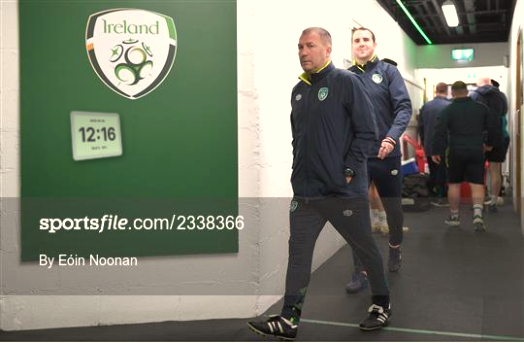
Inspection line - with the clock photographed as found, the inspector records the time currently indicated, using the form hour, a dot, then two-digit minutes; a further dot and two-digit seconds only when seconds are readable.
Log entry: 12.16
